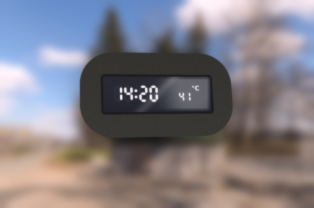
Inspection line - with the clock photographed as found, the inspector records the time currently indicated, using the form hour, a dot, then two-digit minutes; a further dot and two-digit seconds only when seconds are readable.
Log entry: 14.20
